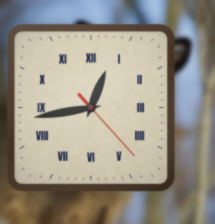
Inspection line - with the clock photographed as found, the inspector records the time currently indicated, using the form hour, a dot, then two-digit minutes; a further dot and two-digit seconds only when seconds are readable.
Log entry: 12.43.23
